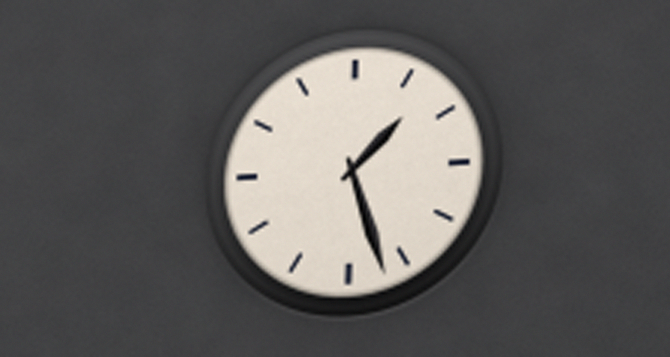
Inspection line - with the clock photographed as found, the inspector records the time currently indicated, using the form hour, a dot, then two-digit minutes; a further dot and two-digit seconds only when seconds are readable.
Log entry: 1.27
